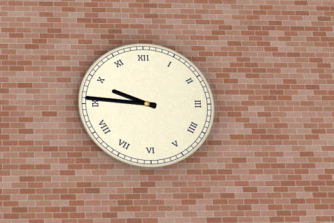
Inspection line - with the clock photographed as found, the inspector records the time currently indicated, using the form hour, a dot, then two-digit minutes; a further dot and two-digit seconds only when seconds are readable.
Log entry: 9.46
